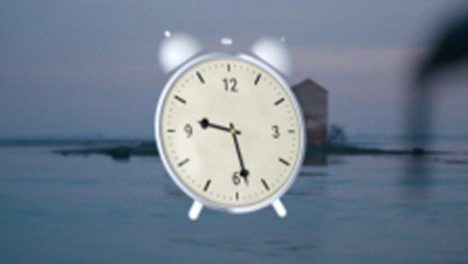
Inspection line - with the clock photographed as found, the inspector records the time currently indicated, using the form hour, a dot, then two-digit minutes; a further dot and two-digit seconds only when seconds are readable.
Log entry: 9.28
